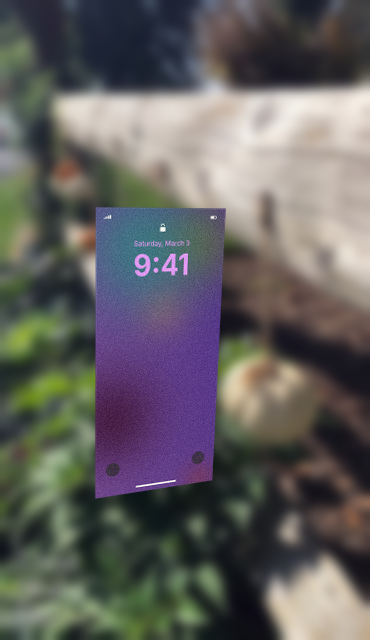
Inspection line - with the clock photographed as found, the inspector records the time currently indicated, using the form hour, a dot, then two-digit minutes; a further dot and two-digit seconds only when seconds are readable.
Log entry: 9.41
